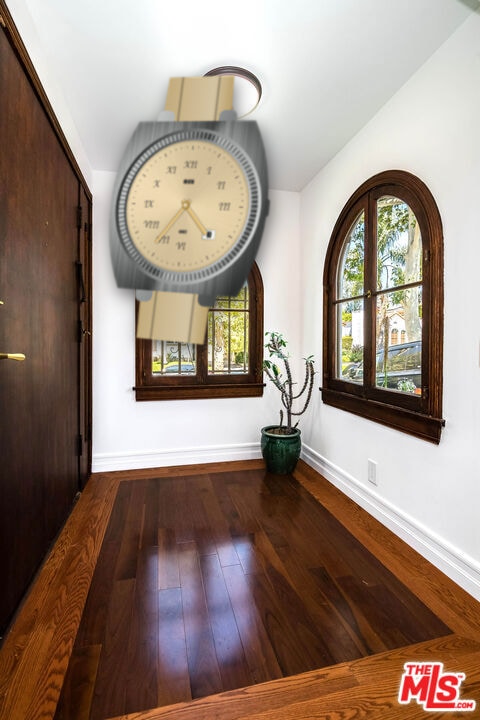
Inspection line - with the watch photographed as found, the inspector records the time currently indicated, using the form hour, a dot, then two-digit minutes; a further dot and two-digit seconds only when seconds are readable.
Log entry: 4.36
